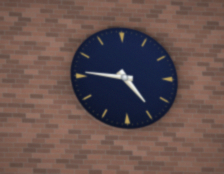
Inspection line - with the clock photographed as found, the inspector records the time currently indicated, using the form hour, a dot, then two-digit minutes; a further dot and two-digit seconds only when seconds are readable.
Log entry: 4.46
